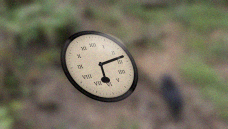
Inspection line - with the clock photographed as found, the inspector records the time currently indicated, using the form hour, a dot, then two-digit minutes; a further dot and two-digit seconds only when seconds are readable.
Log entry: 6.13
